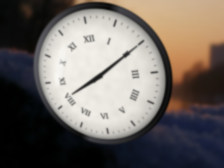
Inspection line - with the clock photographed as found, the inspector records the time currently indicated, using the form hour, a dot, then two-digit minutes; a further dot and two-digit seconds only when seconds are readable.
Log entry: 8.10
